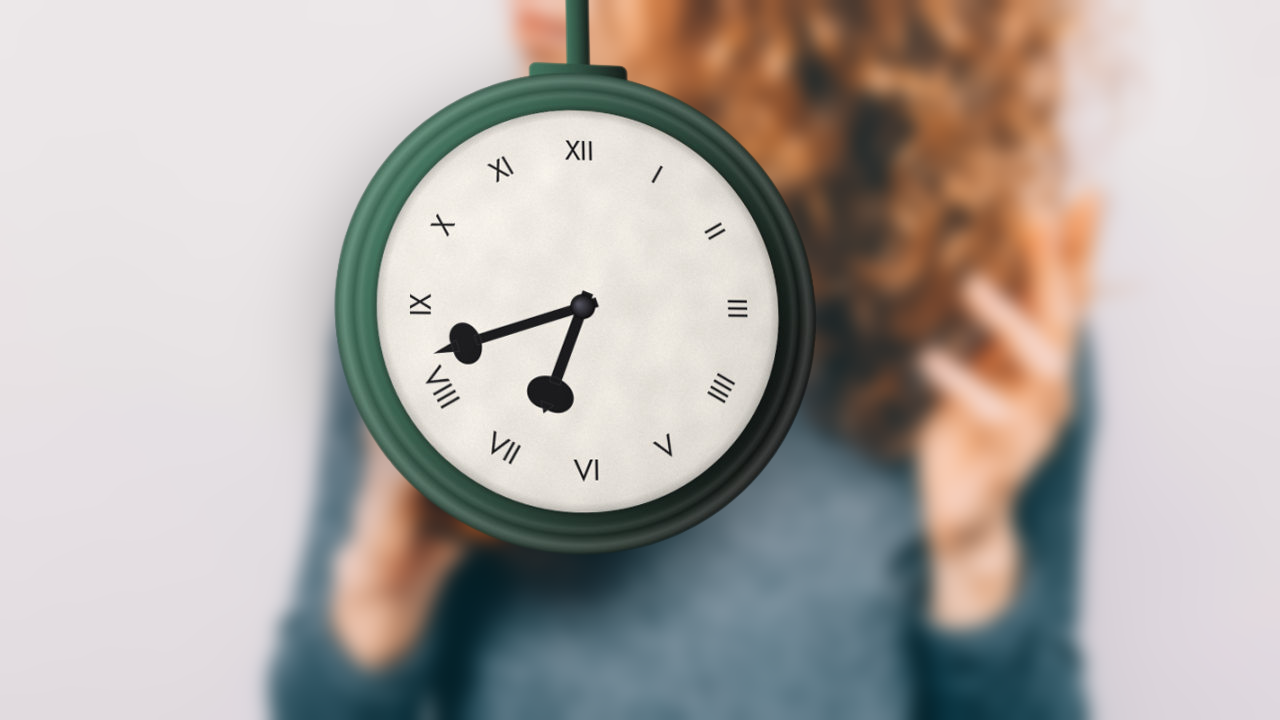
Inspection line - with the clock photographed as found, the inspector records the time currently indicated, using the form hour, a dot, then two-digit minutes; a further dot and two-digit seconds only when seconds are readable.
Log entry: 6.42
